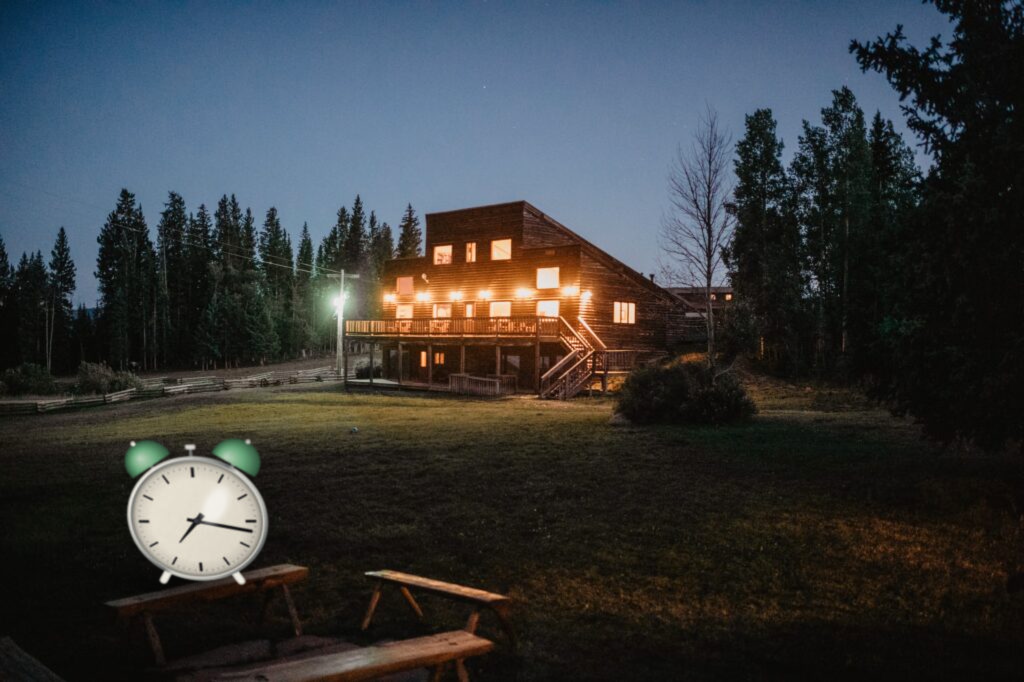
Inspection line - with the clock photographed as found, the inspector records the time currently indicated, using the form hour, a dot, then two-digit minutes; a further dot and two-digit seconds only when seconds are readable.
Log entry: 7.17
